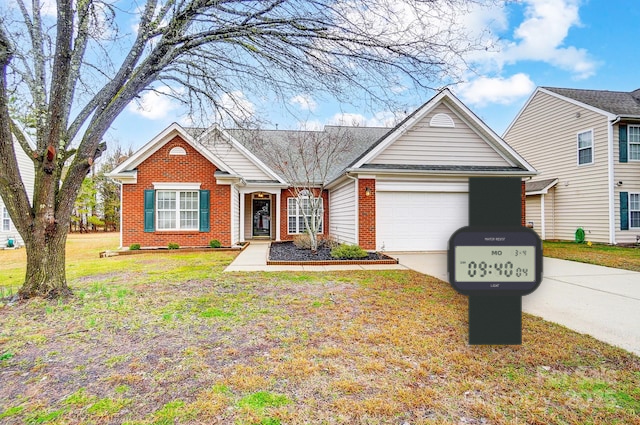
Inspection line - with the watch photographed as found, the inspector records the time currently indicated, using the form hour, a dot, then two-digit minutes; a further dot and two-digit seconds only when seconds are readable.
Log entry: 9.40.04
